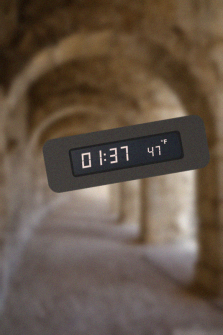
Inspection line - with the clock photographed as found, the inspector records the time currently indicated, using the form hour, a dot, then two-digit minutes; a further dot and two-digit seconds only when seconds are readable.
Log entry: 1.37
